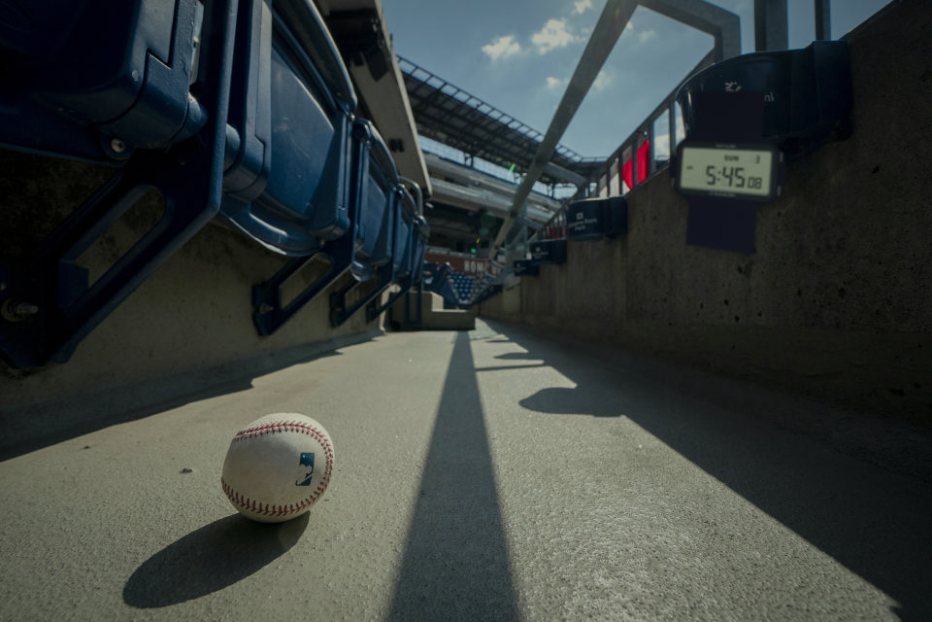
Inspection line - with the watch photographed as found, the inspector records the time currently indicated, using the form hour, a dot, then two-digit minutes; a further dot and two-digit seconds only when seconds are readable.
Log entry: 5.45
